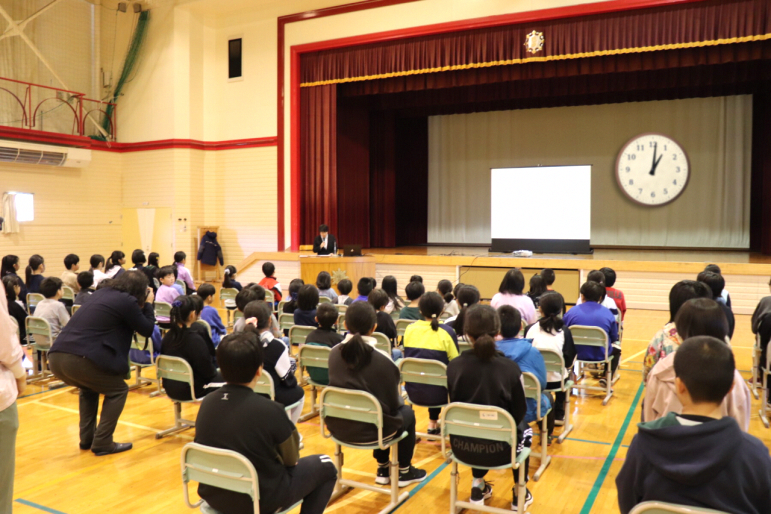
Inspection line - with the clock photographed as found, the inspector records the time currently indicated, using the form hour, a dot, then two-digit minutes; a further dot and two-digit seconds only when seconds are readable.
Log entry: 1.01
